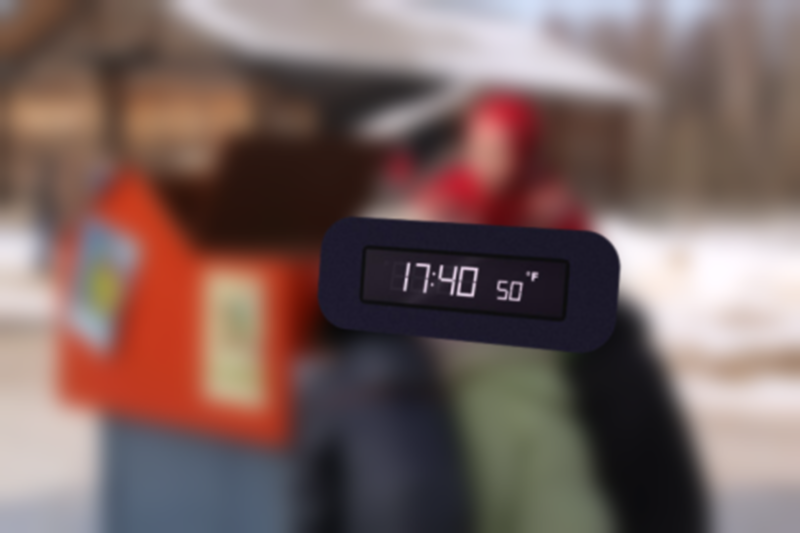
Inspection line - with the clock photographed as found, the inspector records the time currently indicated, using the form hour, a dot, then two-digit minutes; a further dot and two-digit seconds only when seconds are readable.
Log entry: 17.40
